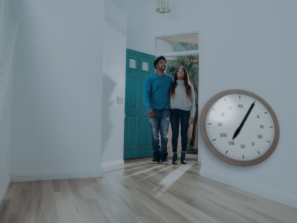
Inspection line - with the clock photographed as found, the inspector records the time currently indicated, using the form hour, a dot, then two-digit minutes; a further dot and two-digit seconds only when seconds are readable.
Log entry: 7.05
